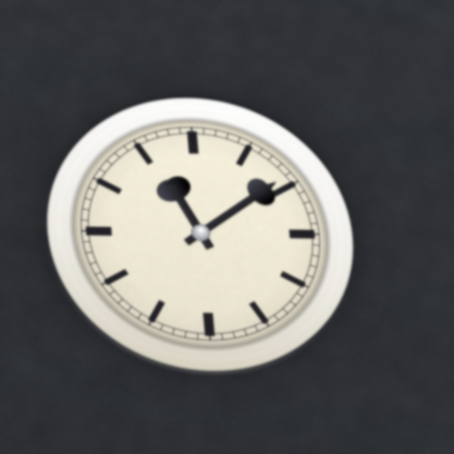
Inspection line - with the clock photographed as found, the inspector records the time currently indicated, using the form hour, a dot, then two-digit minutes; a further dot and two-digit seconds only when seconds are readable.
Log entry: 11.09
